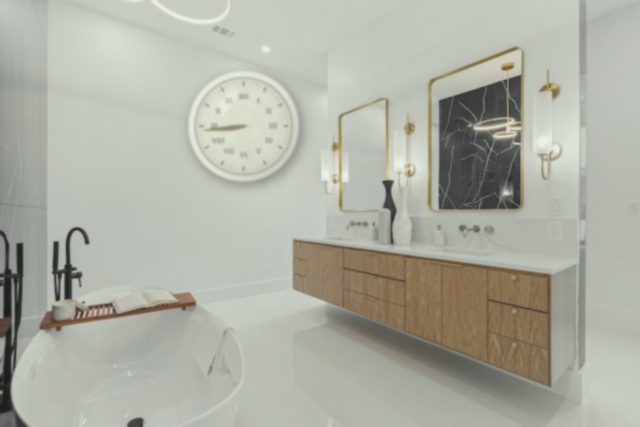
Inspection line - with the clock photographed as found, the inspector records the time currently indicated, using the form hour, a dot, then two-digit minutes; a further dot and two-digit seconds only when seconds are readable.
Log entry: 8.44
